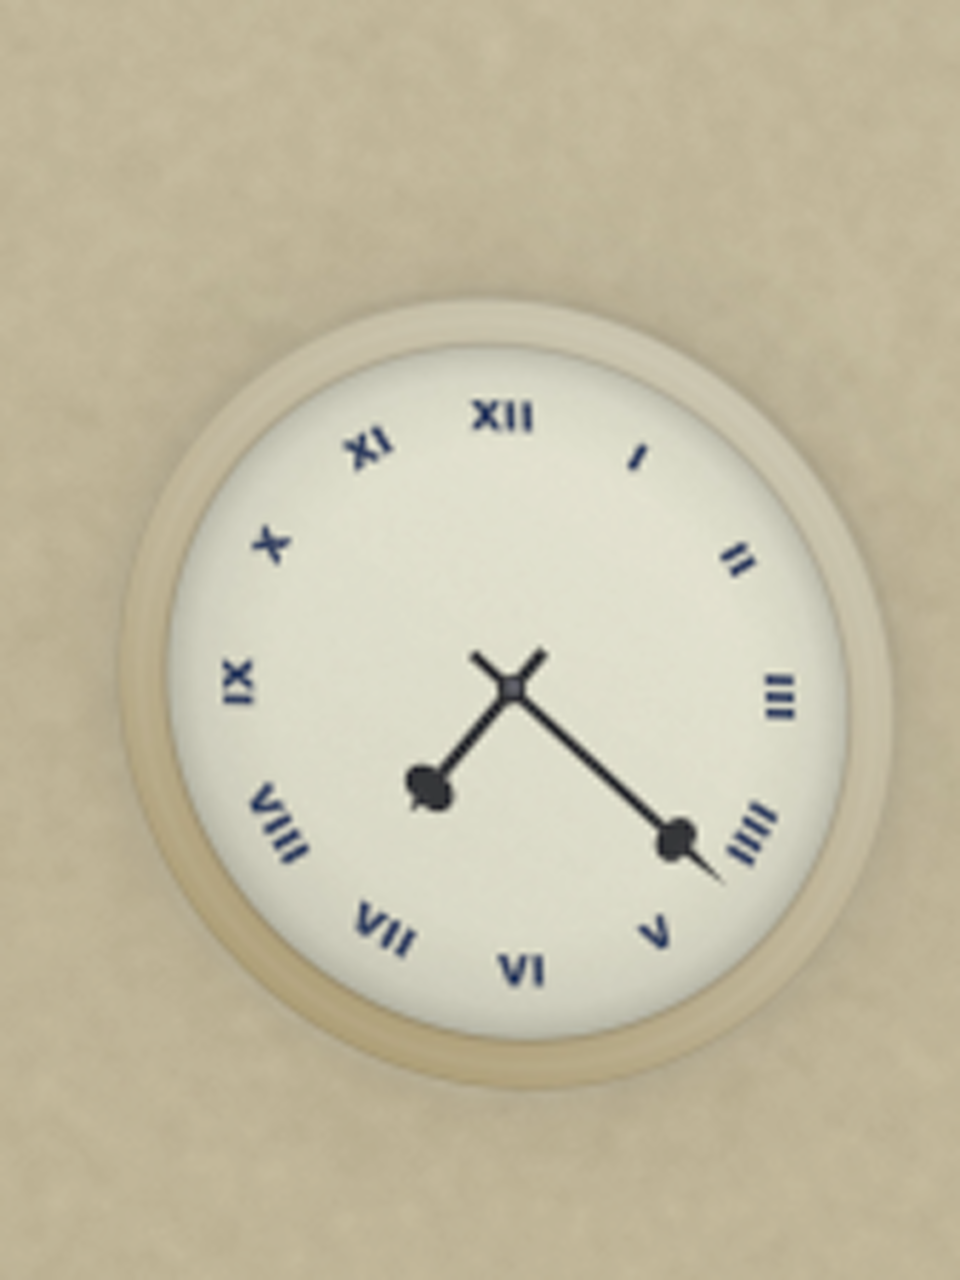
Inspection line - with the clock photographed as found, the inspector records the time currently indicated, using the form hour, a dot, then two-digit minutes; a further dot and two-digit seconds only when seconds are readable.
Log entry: 7.22
